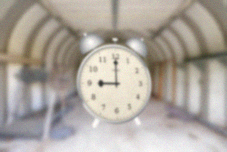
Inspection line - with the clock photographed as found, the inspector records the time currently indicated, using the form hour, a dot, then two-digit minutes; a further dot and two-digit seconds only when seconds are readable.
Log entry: 9.00
